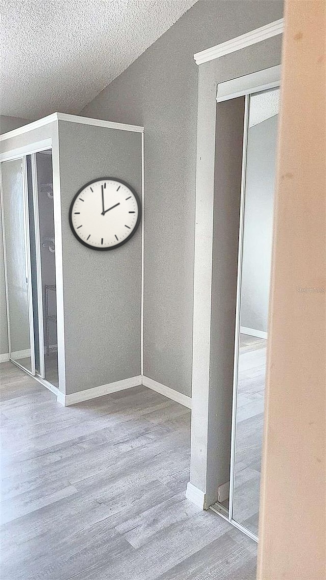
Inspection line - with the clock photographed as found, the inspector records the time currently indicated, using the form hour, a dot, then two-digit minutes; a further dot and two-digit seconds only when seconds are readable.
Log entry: 1.59
